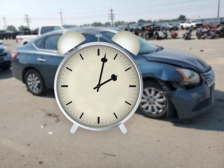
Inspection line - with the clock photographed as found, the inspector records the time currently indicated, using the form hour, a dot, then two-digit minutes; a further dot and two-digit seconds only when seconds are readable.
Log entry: 2.02
